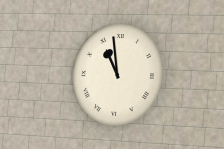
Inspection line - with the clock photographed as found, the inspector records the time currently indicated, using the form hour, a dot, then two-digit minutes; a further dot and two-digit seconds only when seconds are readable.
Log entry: 10.58
